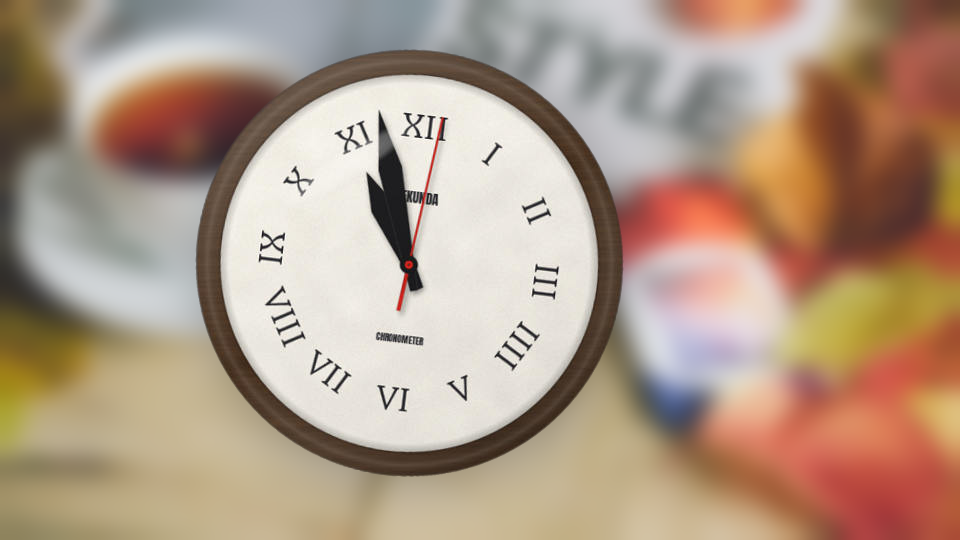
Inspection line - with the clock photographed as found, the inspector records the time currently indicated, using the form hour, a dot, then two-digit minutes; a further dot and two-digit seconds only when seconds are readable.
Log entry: 10.57.01
